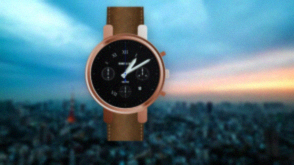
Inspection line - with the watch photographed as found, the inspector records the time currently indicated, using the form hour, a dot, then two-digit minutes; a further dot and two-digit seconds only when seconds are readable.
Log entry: 1.10
